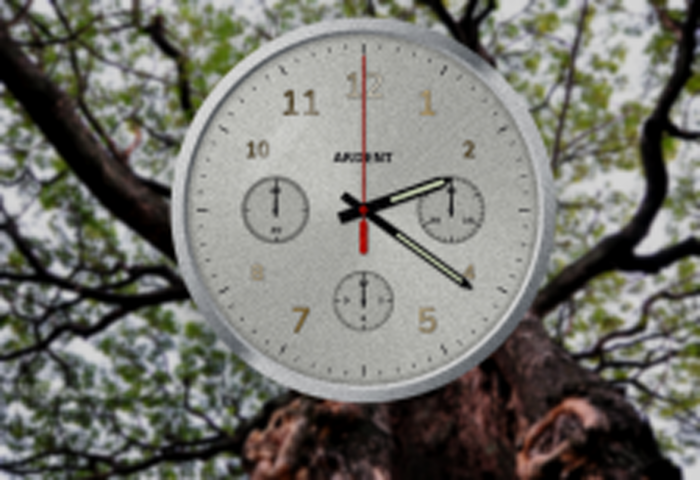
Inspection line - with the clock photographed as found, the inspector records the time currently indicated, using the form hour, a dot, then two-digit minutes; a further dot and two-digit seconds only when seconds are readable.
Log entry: 2.21
